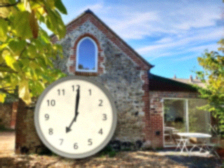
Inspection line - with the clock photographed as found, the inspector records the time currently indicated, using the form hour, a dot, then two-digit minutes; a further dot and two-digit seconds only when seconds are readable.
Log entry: 7.01
